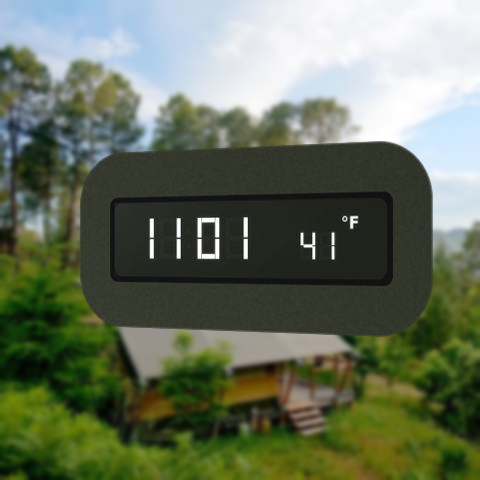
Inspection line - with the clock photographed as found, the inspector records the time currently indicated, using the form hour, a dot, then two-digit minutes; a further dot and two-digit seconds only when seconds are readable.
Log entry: 11.01
